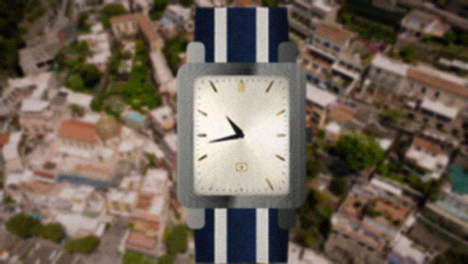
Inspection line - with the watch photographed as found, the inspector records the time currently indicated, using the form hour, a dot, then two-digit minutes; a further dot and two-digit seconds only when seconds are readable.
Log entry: 10.43
